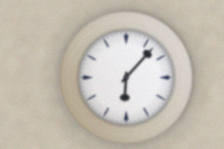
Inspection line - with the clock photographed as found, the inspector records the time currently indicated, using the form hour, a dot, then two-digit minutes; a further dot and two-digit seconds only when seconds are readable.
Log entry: 6.07
